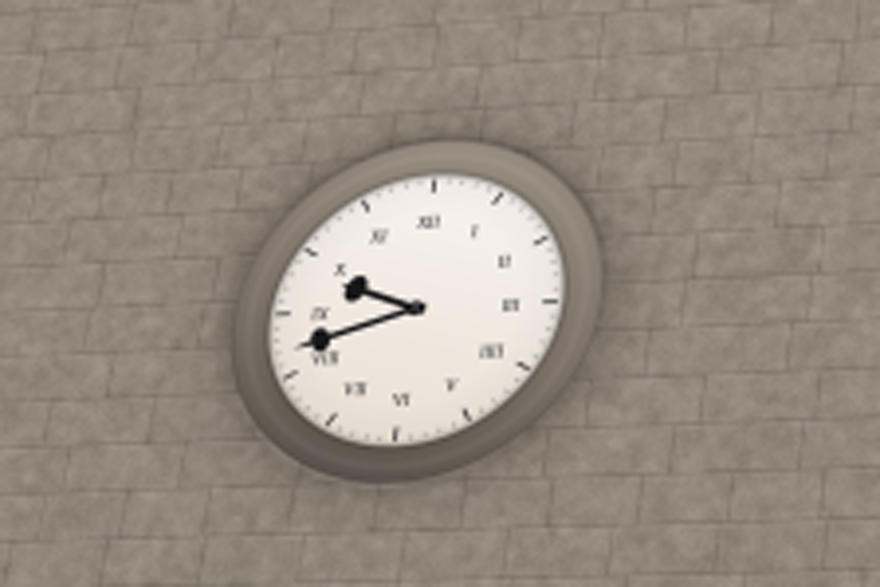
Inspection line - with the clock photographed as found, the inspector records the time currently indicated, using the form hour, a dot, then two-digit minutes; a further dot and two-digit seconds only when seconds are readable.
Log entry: 9.42
